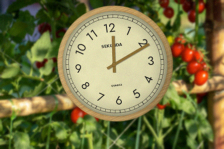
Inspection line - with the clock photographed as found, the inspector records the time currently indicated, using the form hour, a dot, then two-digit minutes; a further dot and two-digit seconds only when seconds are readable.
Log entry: 12.11
